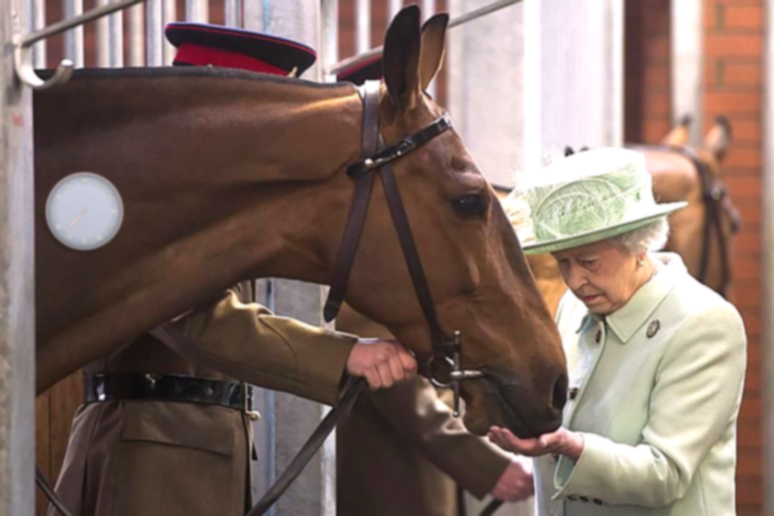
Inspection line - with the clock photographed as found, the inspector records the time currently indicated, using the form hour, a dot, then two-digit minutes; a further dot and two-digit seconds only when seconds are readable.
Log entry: 7.37
